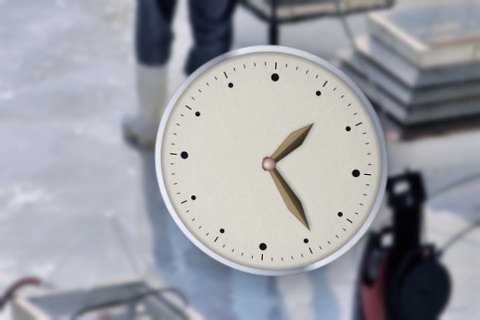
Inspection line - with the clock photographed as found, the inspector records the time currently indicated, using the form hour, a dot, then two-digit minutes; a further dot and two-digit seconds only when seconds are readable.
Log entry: 1.24
